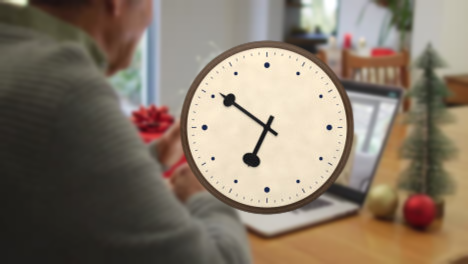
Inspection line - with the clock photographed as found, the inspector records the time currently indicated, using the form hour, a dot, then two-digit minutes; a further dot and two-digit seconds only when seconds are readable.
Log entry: 6.51
